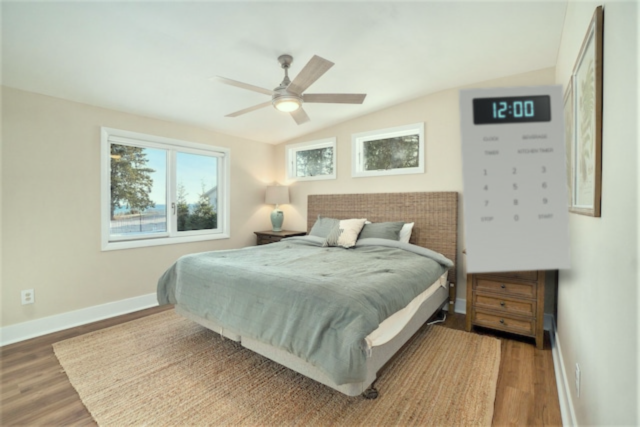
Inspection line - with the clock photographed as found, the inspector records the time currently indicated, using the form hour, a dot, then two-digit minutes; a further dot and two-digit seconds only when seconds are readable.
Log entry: 12.00
